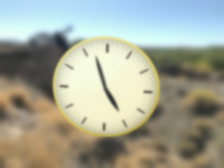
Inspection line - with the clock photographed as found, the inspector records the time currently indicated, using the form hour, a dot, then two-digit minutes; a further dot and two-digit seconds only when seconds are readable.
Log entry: 4.57
